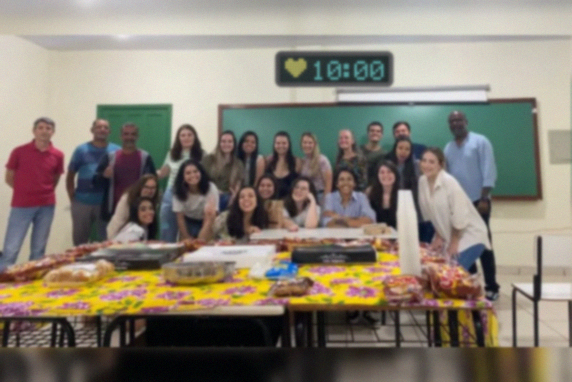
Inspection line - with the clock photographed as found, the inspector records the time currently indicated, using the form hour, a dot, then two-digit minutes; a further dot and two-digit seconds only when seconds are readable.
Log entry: 10.00
